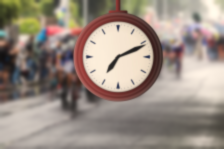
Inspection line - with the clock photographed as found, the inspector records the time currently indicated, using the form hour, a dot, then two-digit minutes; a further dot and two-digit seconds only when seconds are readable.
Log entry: 7.11
